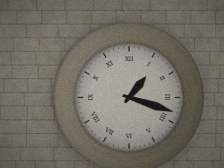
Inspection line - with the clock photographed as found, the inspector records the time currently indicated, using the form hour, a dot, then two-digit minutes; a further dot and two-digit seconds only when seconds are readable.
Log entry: 1.18
